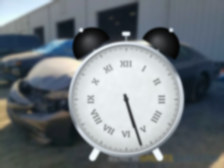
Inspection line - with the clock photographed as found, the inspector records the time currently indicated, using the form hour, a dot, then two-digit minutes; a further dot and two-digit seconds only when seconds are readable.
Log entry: 5.27
